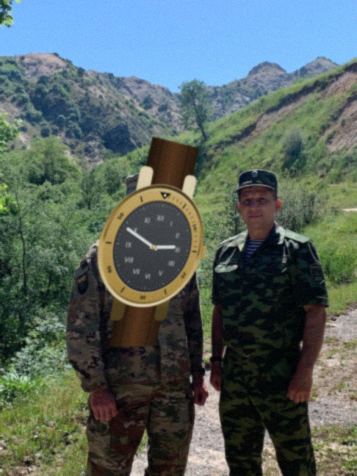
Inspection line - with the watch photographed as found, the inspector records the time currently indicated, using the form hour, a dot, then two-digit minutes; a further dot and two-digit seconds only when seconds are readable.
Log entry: 2.49
